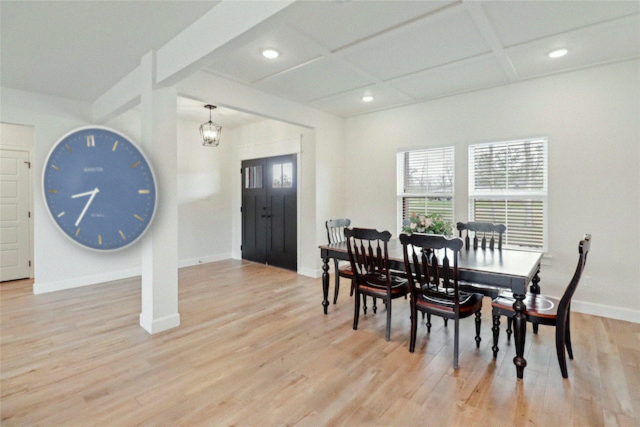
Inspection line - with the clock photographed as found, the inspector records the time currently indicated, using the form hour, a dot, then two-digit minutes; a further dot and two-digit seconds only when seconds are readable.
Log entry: 8.36
